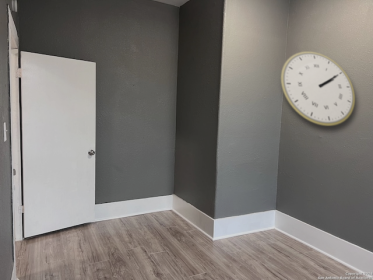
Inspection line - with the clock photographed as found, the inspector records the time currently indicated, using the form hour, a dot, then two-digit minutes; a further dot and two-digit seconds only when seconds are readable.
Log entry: 2.10
